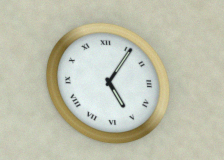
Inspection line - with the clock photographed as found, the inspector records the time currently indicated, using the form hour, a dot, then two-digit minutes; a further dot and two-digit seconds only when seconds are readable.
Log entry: 5.06
